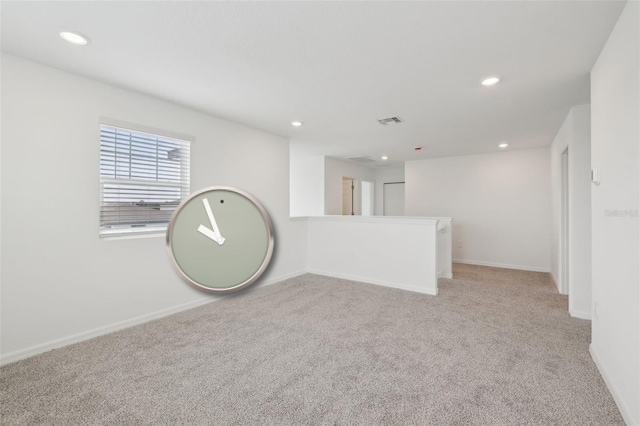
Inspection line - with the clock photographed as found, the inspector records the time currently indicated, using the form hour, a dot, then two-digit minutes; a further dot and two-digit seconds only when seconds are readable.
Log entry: 9.56
